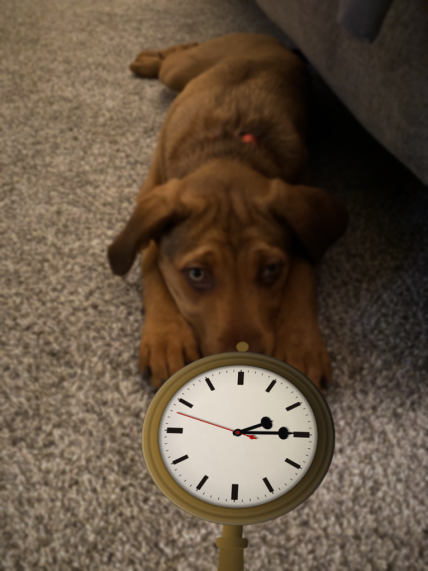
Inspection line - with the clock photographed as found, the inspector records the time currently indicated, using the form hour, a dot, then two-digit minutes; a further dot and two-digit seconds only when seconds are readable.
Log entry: 2.14.48
